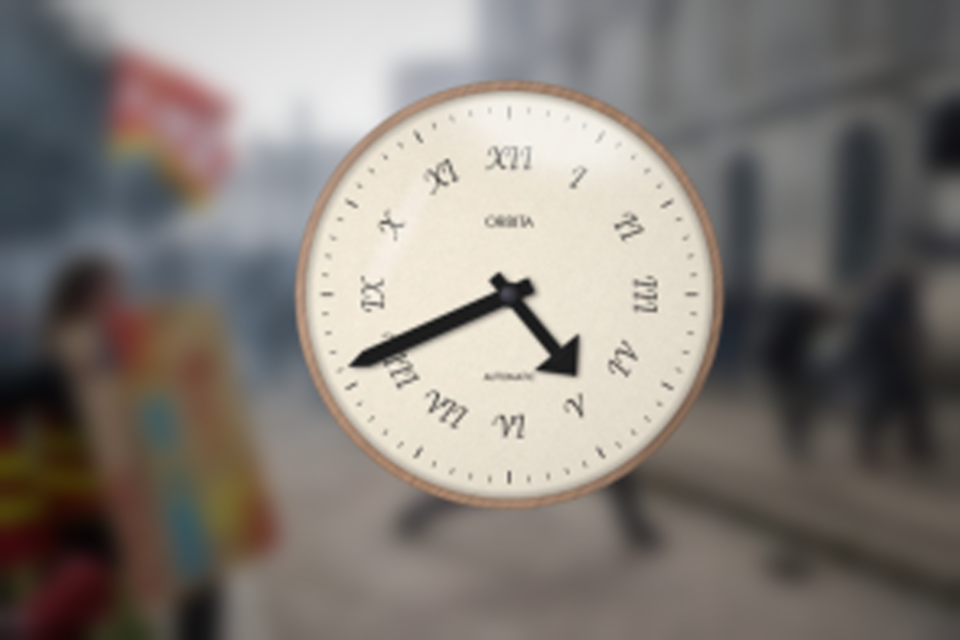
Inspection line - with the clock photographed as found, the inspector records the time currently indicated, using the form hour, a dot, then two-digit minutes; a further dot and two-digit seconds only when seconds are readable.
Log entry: 4.41
